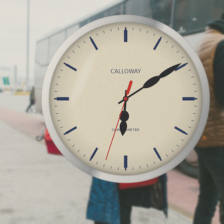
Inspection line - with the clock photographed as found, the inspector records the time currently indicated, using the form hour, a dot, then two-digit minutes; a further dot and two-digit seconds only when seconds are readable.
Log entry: 6.09.33
